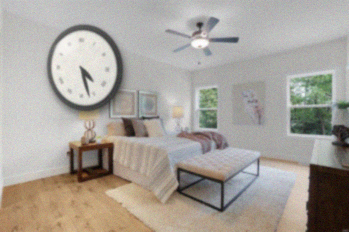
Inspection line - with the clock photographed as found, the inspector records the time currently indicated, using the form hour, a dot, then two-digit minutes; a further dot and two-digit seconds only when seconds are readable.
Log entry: 4.27
